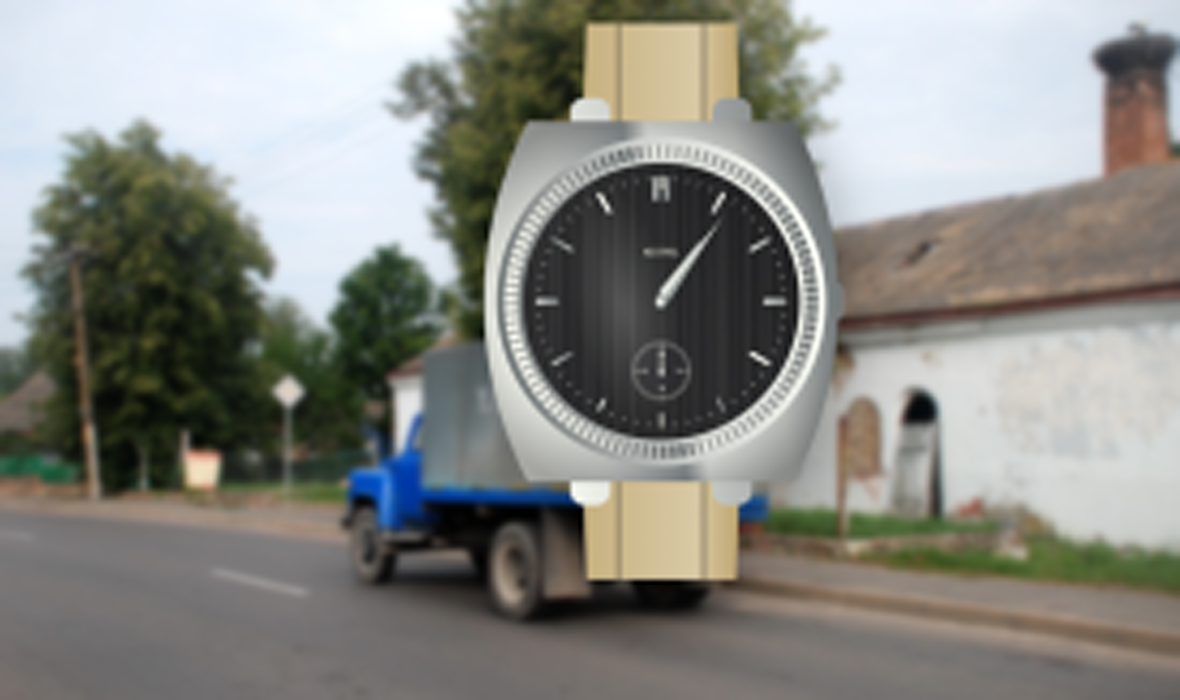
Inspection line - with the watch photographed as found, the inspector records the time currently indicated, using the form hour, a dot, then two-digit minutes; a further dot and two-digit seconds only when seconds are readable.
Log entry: 1.06
